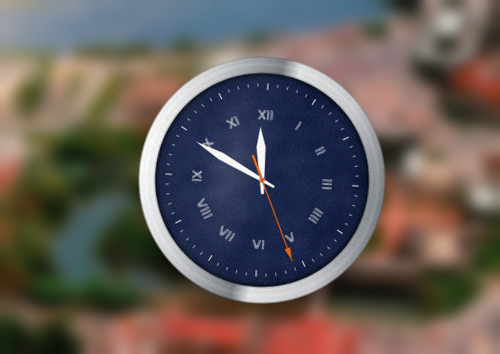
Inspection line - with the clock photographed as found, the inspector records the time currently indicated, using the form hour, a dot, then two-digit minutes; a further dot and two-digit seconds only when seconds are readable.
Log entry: 11.49.26
